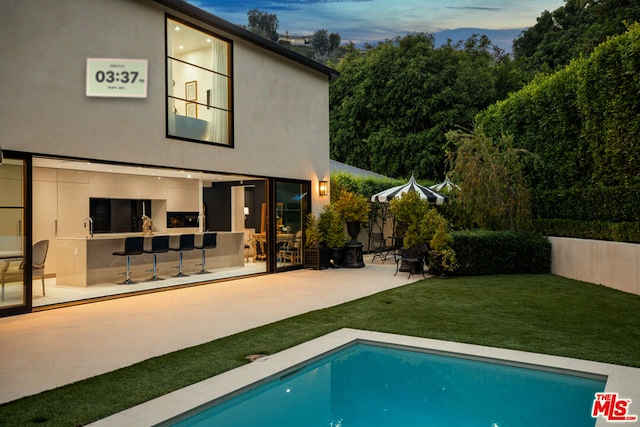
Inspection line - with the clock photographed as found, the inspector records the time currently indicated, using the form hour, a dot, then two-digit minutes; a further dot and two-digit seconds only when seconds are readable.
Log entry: 3.37
